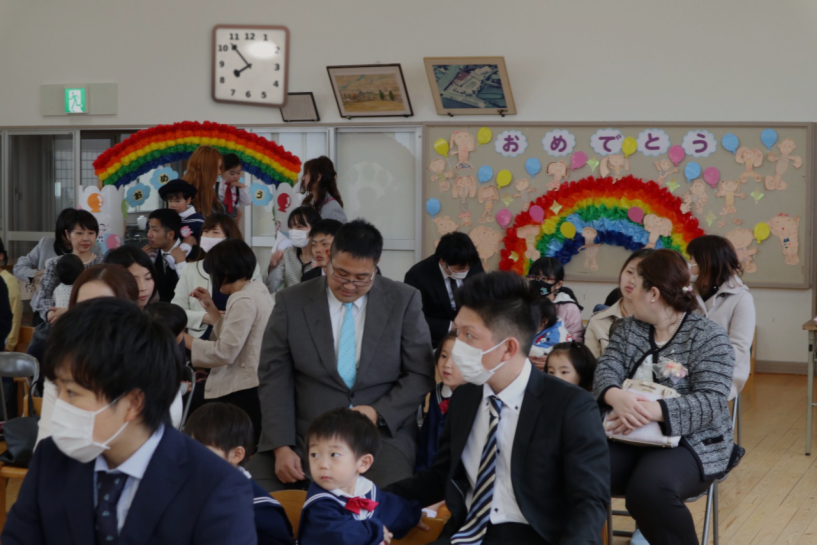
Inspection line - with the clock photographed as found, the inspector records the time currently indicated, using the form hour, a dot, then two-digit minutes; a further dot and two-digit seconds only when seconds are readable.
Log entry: 7.53
